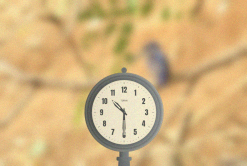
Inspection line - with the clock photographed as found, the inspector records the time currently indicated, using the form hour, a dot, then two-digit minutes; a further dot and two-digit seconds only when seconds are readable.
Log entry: 10.30
